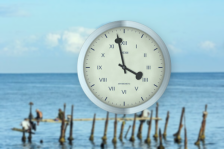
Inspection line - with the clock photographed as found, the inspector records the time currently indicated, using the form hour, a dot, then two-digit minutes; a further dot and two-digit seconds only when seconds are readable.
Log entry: 3.58
